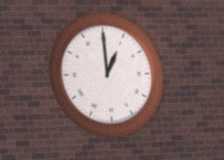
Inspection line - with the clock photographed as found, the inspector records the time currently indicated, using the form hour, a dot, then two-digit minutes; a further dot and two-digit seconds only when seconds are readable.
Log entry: 1.00
